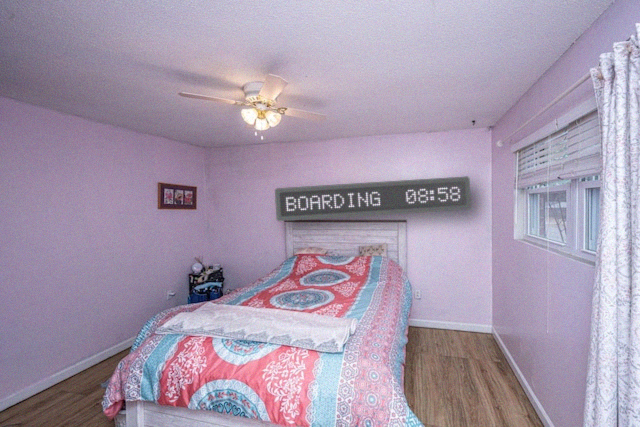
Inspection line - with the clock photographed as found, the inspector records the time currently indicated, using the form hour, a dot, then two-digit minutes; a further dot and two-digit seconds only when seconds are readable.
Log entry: 8.58
